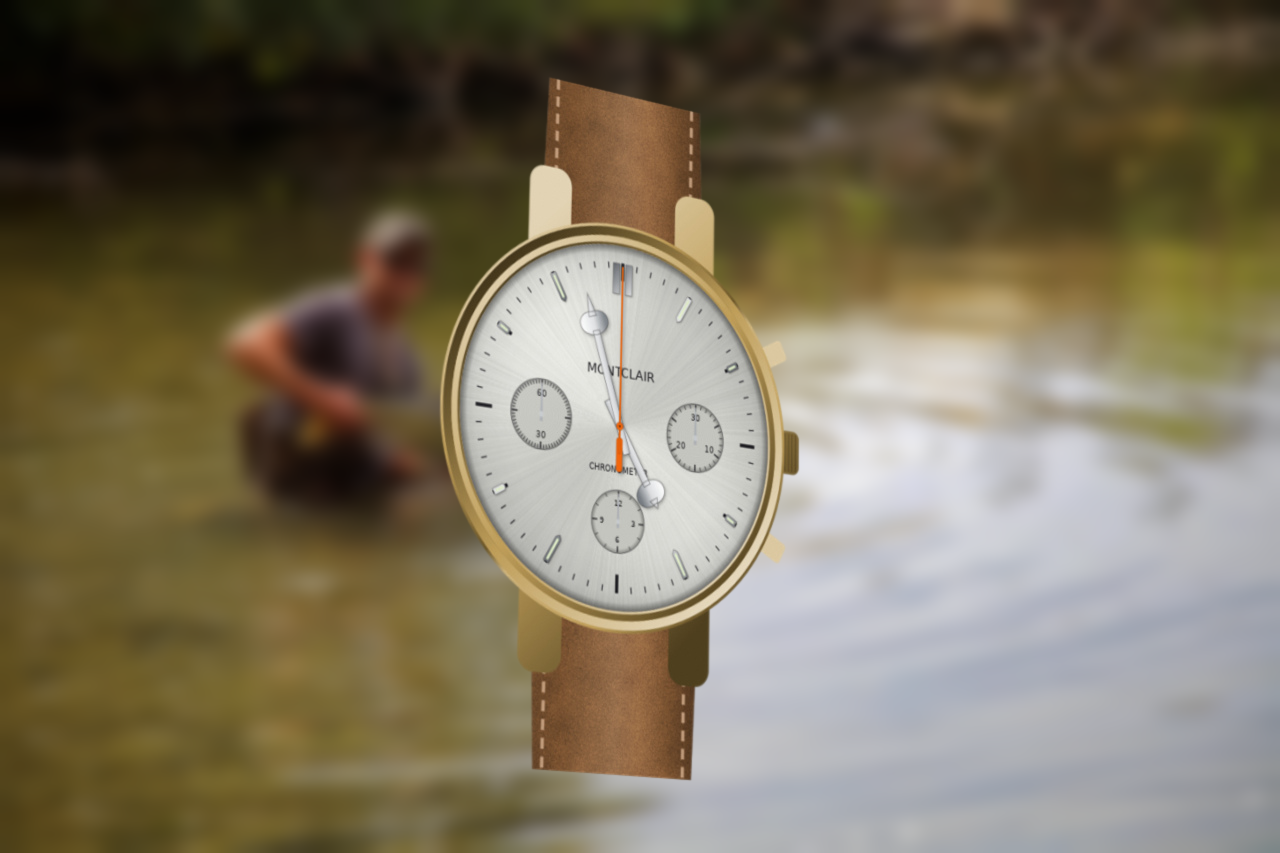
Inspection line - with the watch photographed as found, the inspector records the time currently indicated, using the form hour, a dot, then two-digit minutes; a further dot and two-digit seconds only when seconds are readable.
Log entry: 4.57
